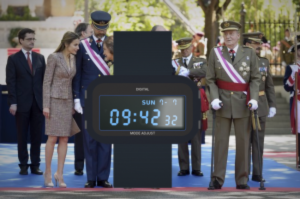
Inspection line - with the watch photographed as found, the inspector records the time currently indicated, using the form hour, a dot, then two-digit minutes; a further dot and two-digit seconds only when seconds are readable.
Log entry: 9.42.32
